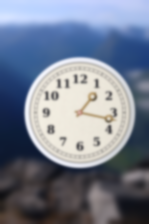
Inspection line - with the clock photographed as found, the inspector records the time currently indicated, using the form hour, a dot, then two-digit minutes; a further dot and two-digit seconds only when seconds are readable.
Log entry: 1.17
